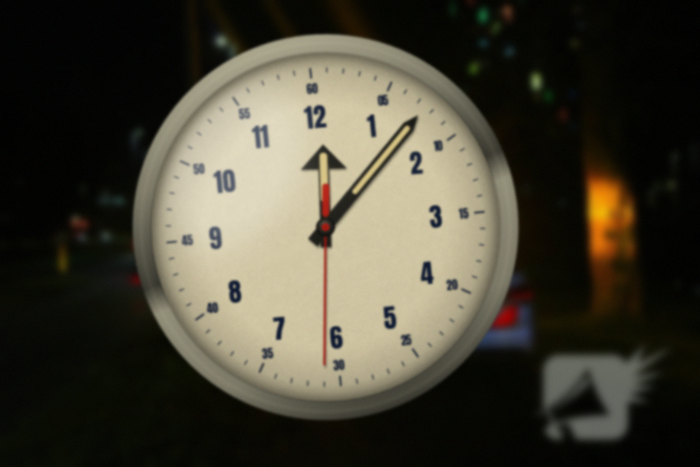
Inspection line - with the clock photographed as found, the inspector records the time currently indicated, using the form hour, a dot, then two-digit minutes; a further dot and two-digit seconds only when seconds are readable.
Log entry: 12.07.31
